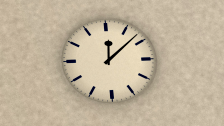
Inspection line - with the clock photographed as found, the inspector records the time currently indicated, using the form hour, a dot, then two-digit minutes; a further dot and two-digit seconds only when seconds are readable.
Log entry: 12.08
